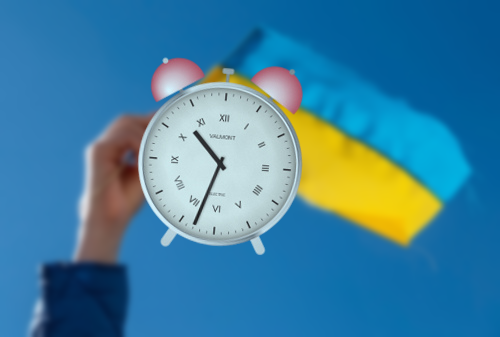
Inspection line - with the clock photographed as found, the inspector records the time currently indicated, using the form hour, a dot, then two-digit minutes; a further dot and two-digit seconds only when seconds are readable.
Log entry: 10.33
